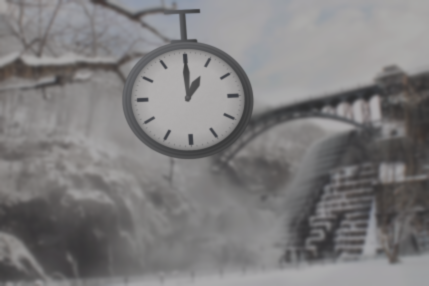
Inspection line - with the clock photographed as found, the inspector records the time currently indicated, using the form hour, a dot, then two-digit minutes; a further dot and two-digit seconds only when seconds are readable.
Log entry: 1.00
